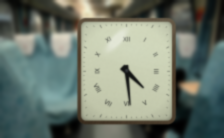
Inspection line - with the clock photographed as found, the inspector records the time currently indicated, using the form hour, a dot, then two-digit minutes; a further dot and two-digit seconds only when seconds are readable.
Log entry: 4.29
